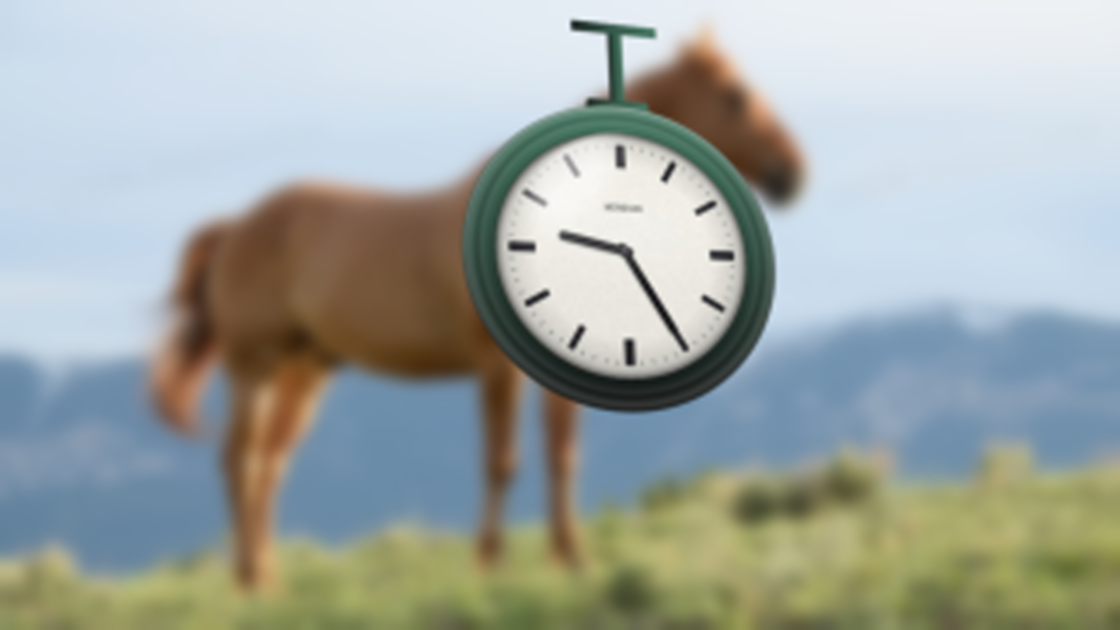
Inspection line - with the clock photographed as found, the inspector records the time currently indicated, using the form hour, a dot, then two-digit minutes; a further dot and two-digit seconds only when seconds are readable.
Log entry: 9.25
